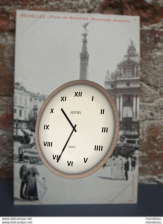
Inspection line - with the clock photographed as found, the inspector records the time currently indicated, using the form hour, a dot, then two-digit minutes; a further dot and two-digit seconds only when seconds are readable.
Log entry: 10.34
